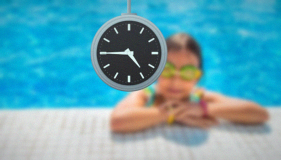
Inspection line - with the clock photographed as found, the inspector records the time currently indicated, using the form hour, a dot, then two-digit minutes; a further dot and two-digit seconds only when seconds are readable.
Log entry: 4.45
